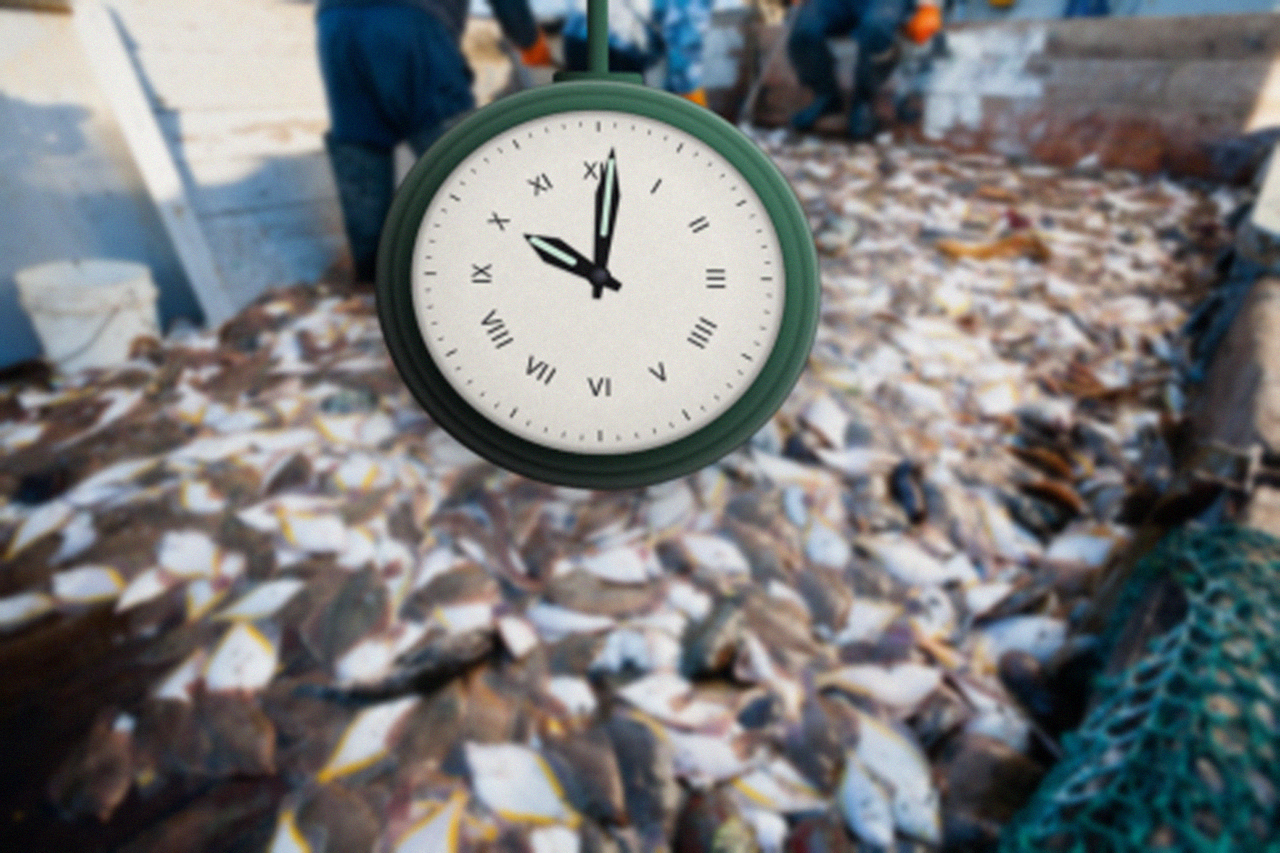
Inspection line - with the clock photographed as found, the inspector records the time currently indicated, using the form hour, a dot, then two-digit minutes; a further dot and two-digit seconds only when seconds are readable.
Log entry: 10.01
